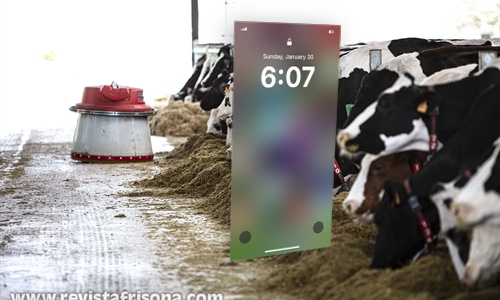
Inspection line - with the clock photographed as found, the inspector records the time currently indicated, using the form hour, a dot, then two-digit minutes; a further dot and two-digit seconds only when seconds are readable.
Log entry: 6.07
